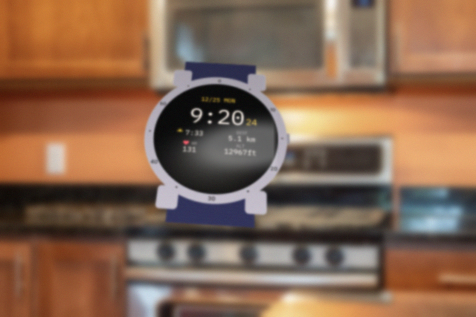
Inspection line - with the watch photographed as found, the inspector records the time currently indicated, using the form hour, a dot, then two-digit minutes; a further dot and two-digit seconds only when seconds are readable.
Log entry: 9.20
